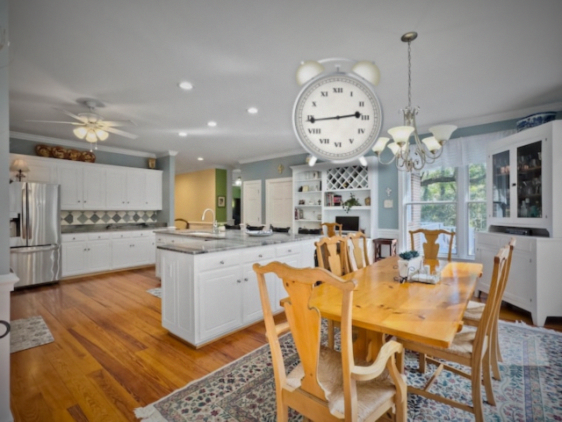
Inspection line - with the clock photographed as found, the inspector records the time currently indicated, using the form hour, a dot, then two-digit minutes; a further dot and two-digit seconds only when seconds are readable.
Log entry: 2.44
